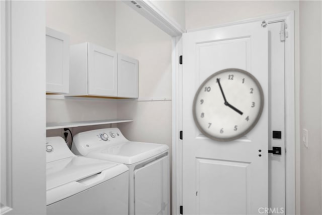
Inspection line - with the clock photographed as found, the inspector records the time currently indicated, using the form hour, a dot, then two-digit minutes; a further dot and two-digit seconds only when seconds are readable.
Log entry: 3.55
